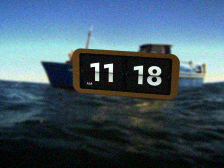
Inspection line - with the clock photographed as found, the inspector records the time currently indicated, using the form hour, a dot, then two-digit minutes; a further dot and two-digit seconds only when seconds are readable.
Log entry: 11.18
